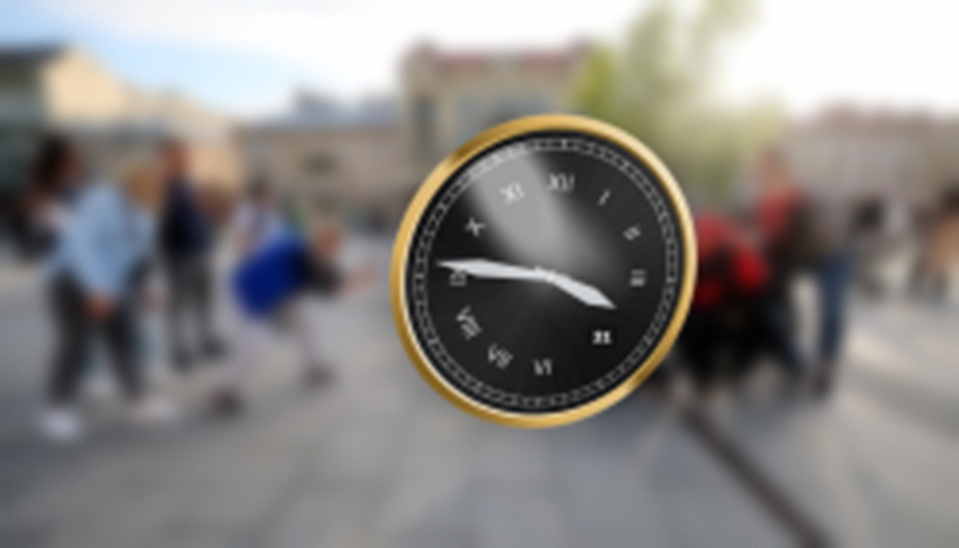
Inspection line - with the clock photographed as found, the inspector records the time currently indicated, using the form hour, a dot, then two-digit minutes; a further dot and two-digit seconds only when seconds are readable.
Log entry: 3.46
